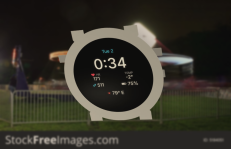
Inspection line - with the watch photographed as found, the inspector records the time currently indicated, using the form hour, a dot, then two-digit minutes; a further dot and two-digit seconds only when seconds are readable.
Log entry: 0.34
